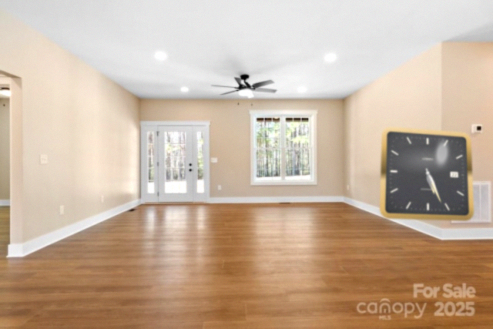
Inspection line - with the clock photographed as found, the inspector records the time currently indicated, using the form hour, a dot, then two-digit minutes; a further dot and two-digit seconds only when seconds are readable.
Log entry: 5.26
